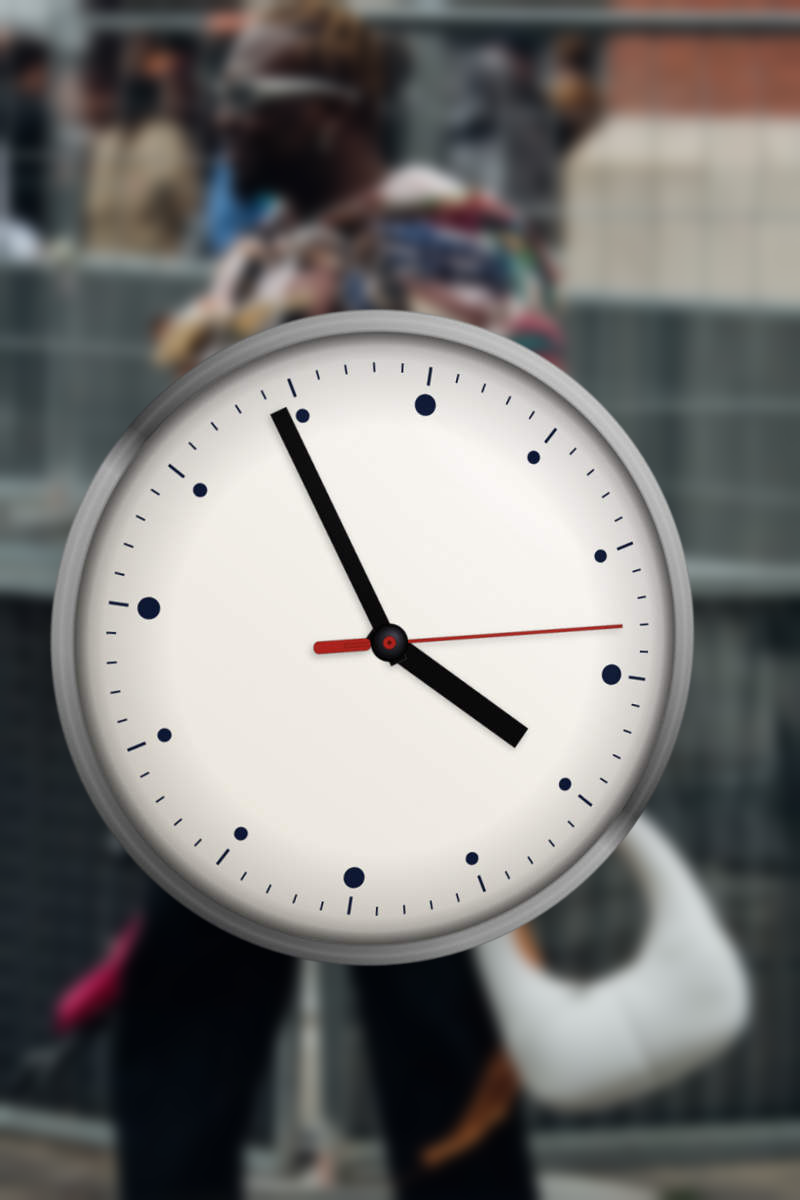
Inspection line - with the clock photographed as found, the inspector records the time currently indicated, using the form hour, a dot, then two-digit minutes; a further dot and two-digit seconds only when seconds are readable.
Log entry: 3.54.13
